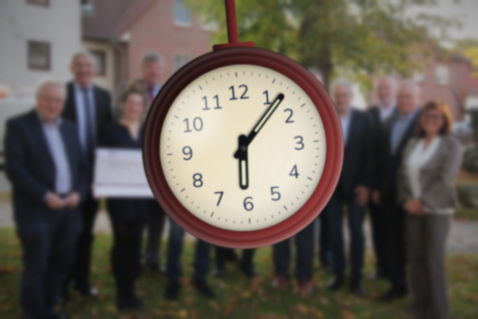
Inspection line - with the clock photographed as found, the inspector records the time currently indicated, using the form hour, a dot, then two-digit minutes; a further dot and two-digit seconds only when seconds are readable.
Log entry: 6.07
